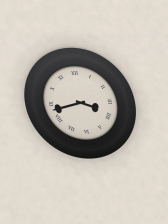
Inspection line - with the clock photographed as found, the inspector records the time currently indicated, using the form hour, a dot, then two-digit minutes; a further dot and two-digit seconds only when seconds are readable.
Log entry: 3.43
